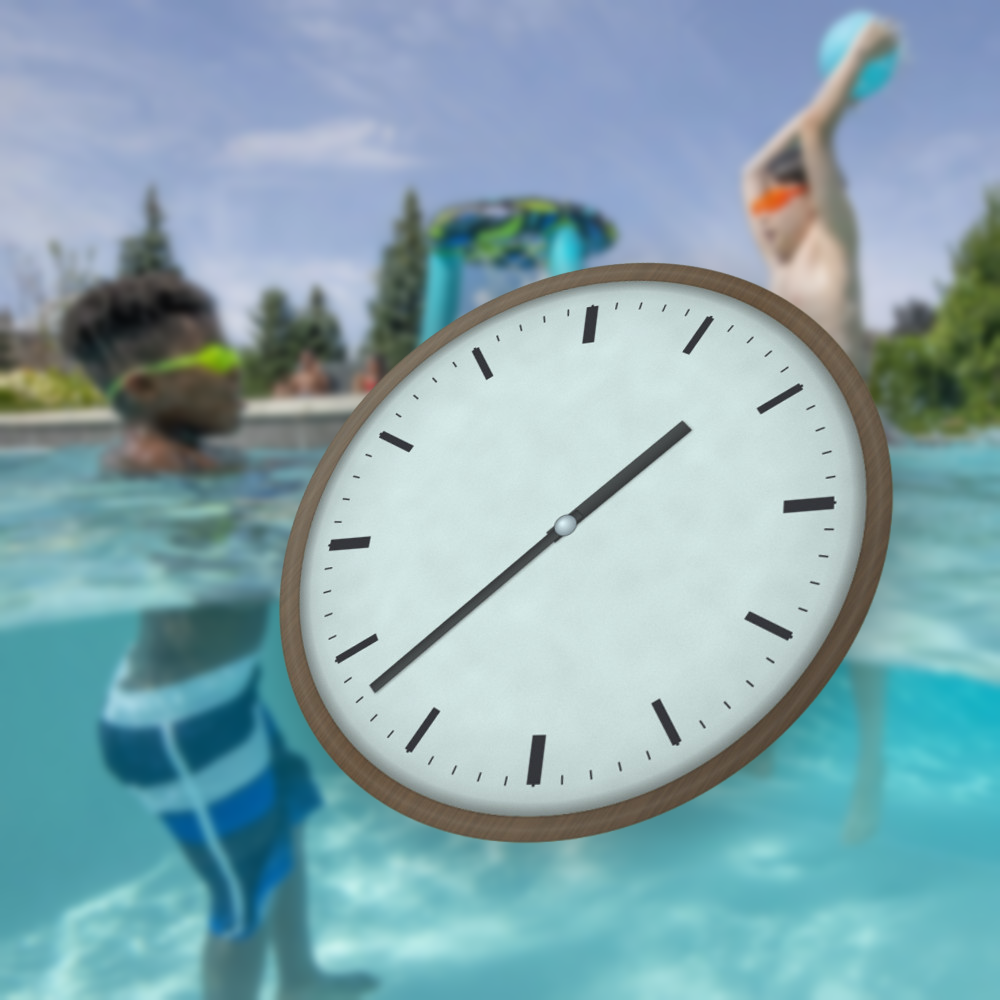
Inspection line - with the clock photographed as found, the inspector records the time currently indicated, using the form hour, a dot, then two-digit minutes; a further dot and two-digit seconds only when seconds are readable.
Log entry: 1.38
